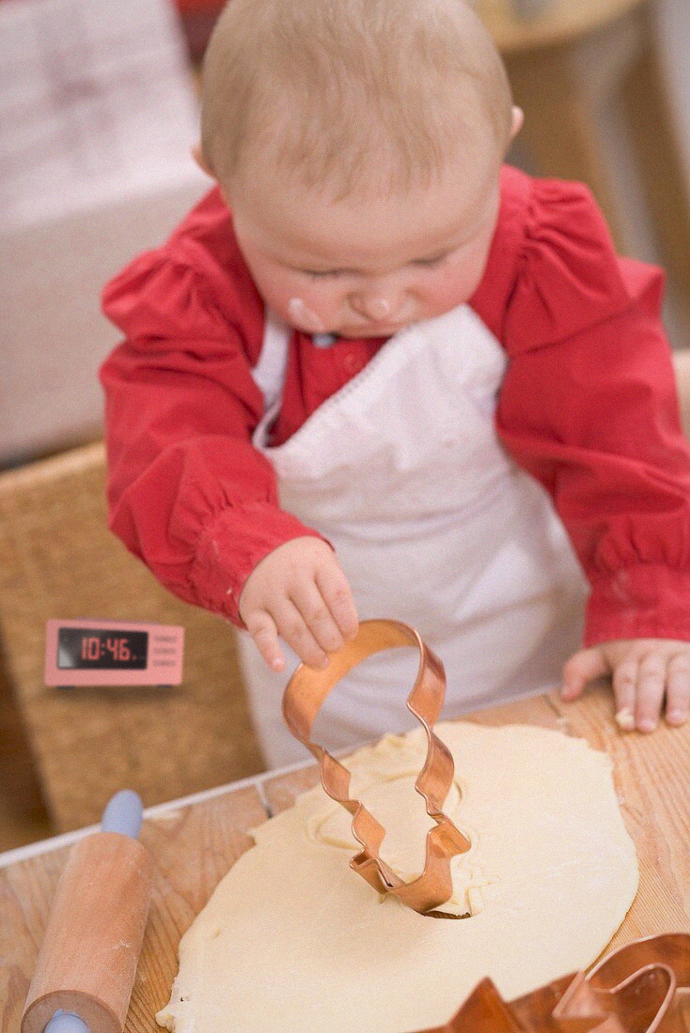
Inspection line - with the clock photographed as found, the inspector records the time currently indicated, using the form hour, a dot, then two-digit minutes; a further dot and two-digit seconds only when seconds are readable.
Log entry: 10.46
